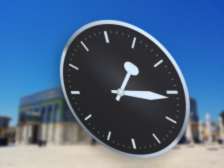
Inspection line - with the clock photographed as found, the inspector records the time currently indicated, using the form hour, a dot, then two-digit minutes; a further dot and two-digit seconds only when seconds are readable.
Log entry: 1.16
